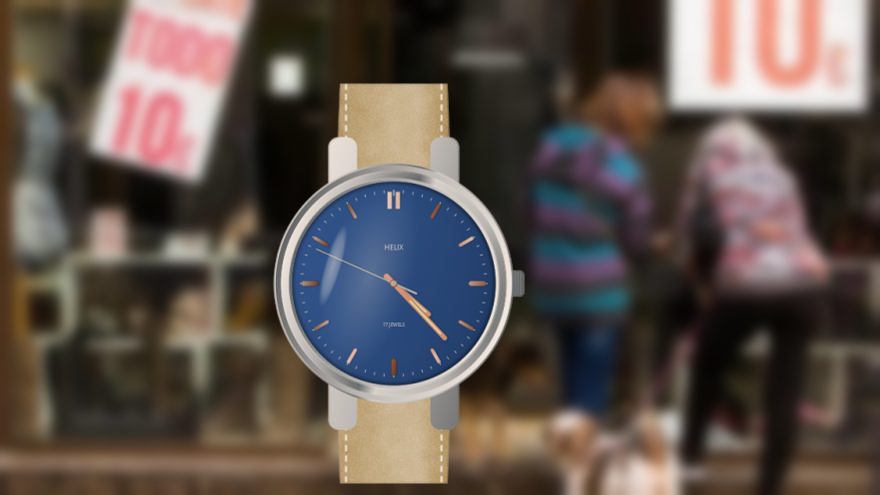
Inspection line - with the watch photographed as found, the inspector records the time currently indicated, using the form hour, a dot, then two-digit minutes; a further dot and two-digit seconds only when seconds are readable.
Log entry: 4.22.49
